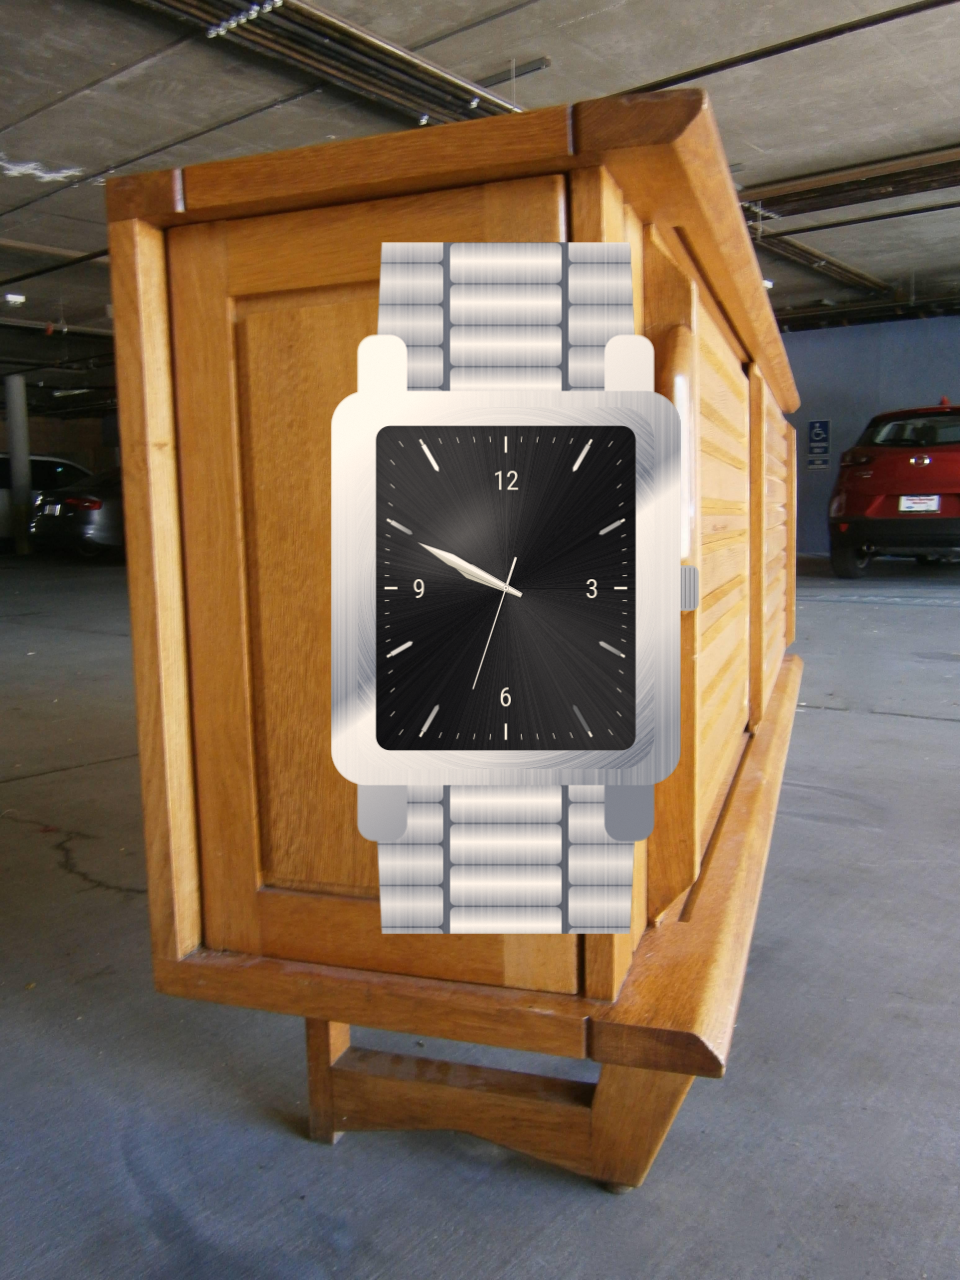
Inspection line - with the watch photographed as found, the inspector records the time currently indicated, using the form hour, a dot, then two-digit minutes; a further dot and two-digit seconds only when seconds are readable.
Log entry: 9.49.33
